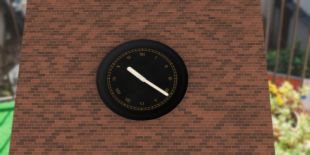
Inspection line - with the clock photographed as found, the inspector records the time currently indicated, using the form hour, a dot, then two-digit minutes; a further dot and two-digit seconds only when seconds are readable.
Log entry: 10.21
